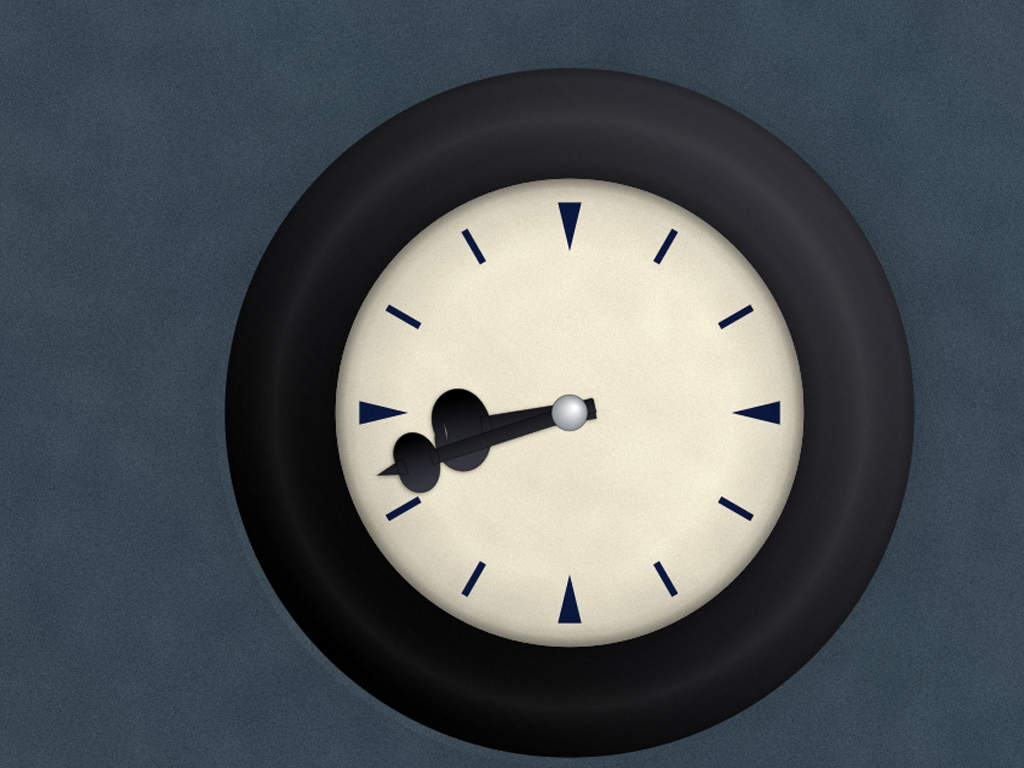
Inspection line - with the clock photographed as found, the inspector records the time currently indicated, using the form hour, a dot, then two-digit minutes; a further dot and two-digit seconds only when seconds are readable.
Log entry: 8.42
